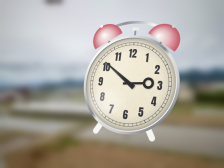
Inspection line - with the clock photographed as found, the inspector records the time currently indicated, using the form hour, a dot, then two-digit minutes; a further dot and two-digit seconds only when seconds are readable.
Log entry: 2.51
